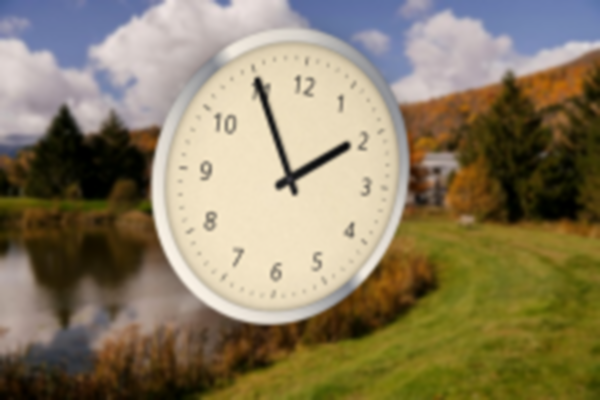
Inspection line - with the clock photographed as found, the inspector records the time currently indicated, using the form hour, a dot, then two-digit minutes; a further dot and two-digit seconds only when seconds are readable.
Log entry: 1.55
